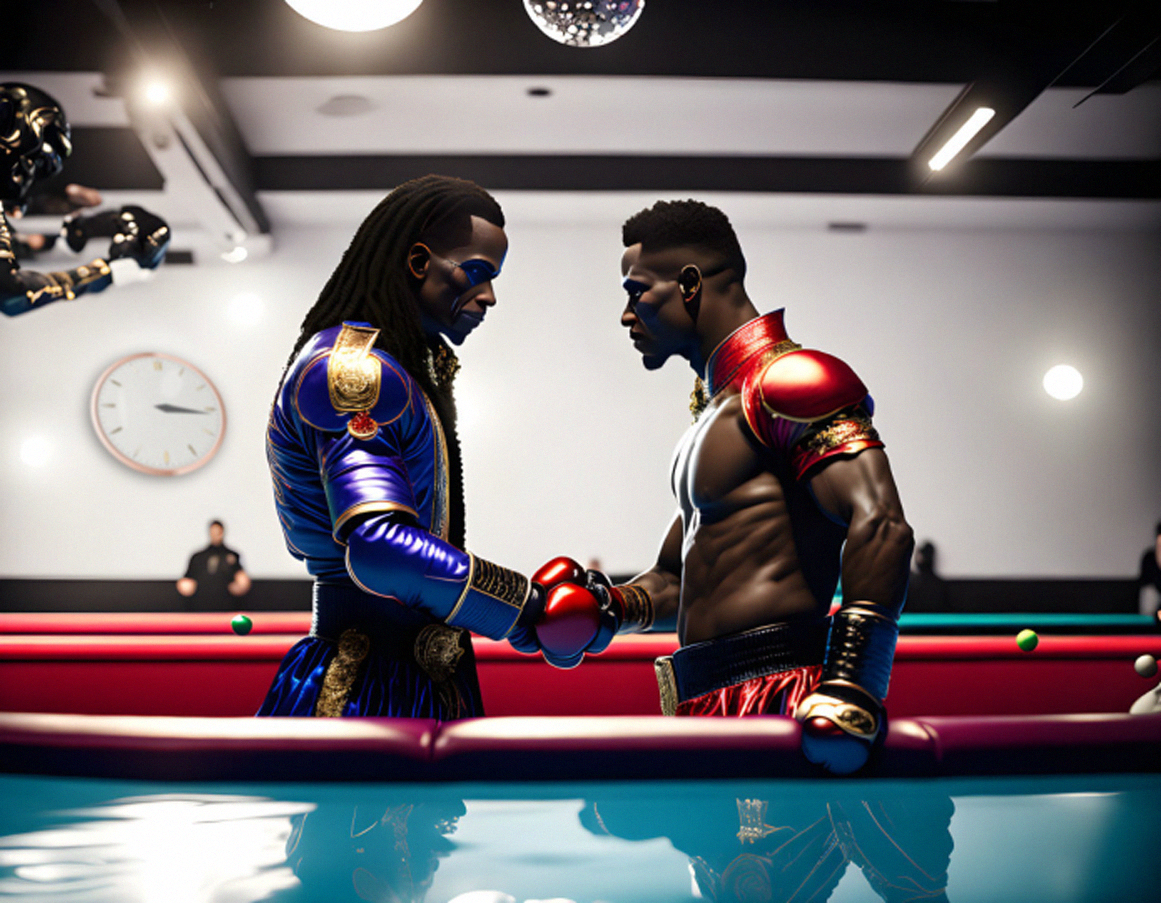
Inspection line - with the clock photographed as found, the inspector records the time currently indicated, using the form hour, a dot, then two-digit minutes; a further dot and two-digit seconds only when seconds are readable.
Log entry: 3.16
